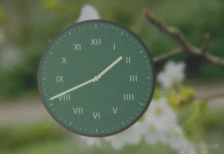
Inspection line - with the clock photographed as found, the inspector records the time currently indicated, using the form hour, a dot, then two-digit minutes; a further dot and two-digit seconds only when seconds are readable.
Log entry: 1.41
